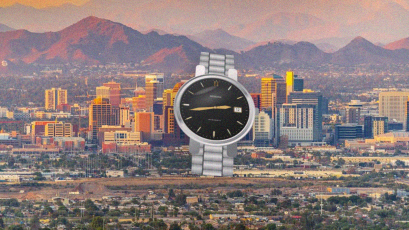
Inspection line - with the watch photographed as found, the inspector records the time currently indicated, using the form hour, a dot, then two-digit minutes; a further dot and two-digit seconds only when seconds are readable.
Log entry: 2.43
